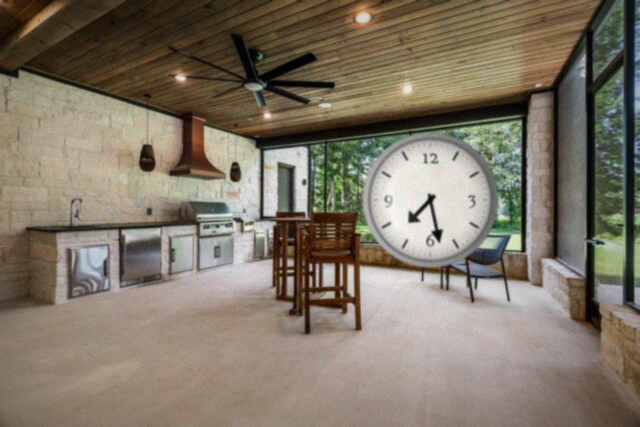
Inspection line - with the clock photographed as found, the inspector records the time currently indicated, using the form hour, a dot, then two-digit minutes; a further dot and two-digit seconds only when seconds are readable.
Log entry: 7.28
